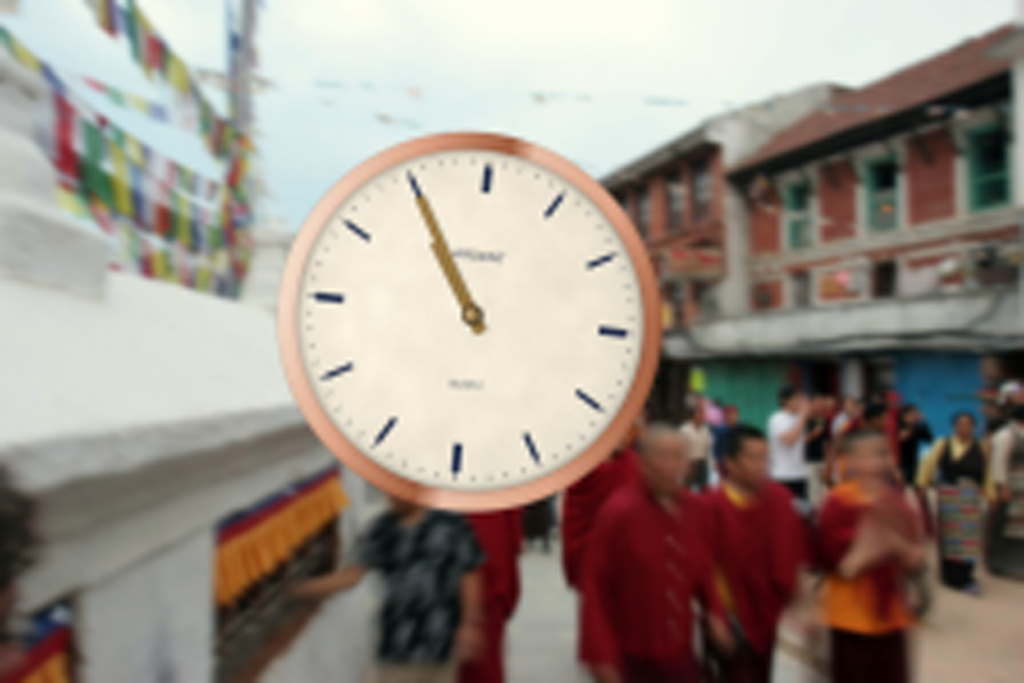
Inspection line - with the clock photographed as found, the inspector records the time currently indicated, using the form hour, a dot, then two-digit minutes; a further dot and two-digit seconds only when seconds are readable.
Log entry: 10.55
